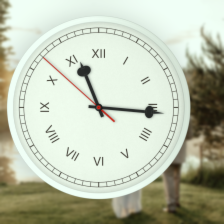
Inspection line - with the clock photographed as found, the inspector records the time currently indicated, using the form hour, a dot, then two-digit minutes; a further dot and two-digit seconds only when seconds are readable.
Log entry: 11.15.52
